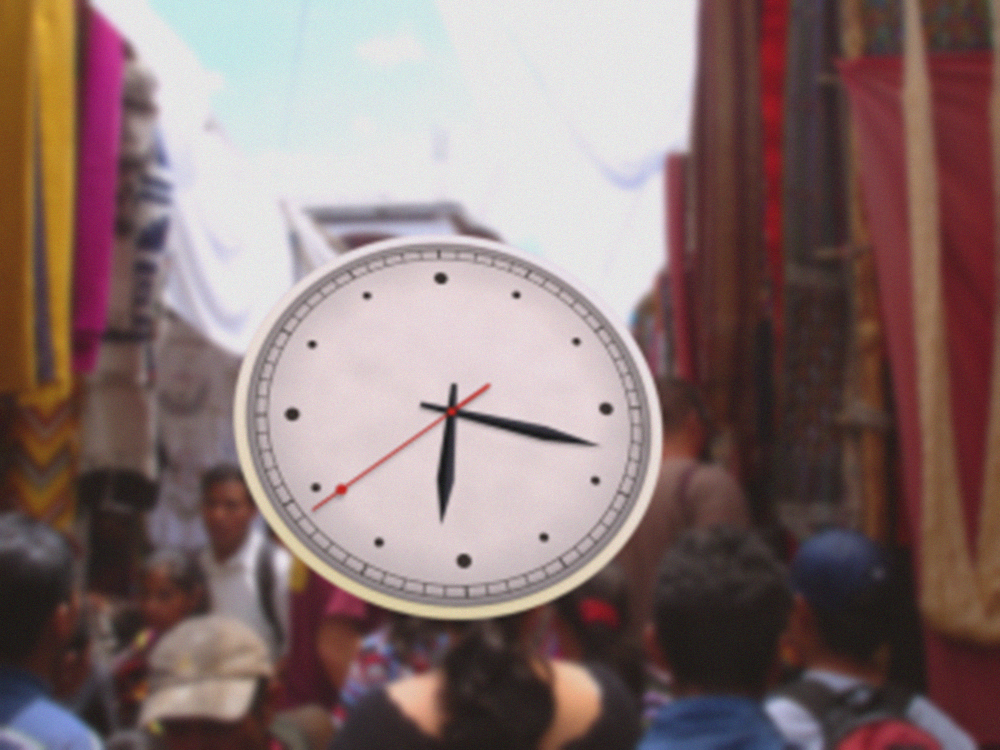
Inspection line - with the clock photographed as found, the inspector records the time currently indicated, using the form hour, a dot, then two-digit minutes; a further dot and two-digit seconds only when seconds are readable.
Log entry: 6.17.39
